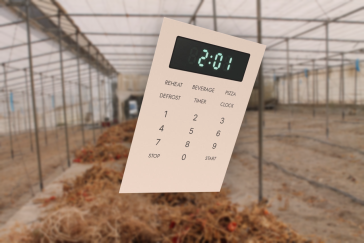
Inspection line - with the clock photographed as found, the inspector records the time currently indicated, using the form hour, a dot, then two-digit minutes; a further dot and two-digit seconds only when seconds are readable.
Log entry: 2.01
